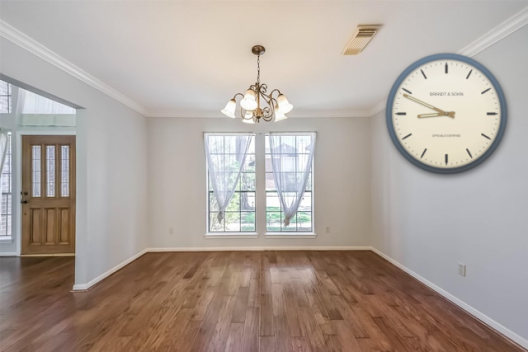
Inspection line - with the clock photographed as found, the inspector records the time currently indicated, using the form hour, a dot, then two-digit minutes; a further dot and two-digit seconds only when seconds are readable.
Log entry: 8.49
